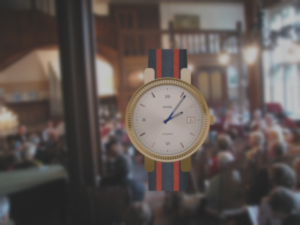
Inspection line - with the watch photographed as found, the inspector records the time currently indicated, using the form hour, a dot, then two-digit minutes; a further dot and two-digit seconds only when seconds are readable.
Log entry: 2.06
